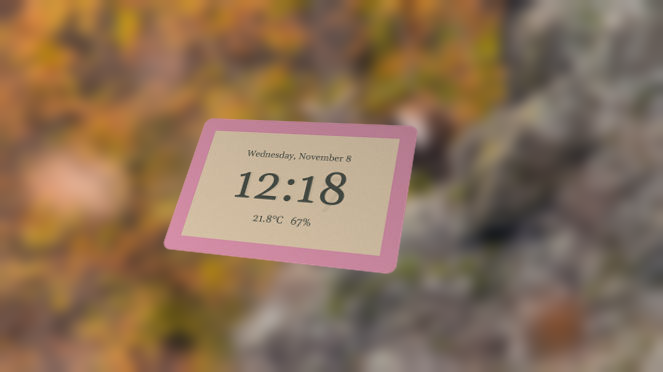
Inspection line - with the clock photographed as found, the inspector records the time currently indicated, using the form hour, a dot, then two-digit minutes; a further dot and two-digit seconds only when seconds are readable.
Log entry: 12.18
